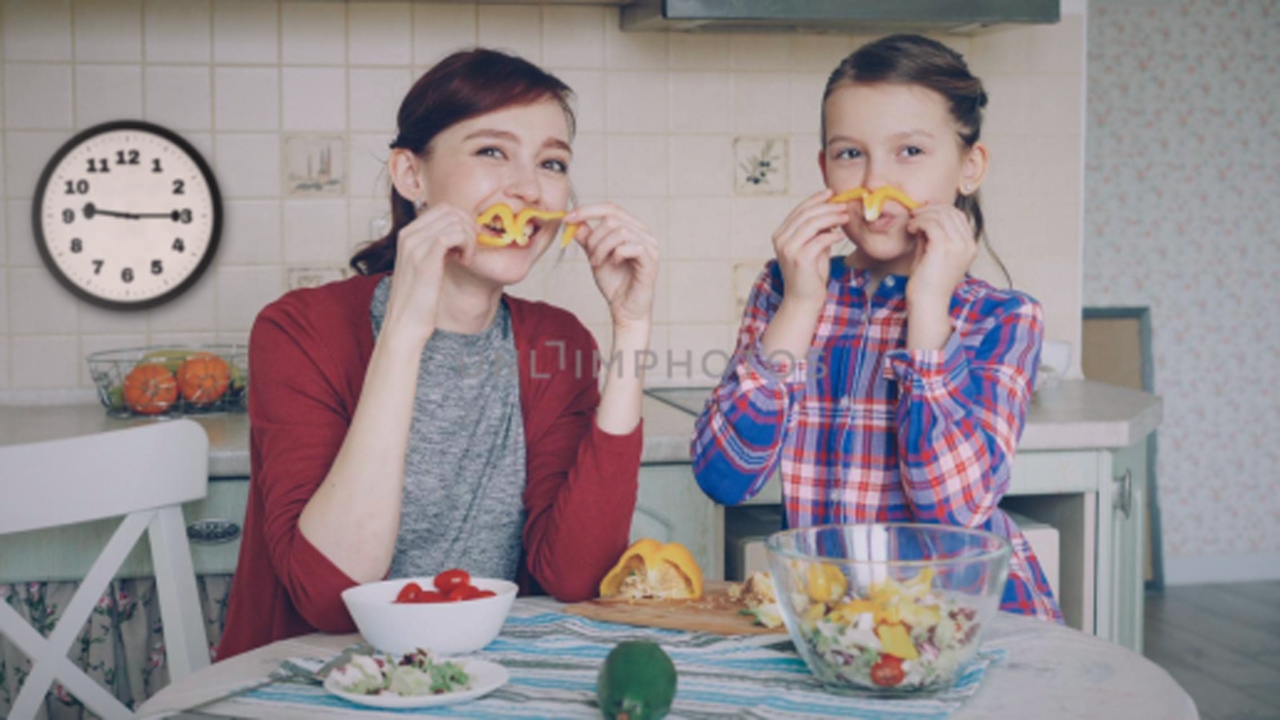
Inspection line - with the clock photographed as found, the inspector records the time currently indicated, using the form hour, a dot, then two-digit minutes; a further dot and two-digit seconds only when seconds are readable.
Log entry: 9.15
